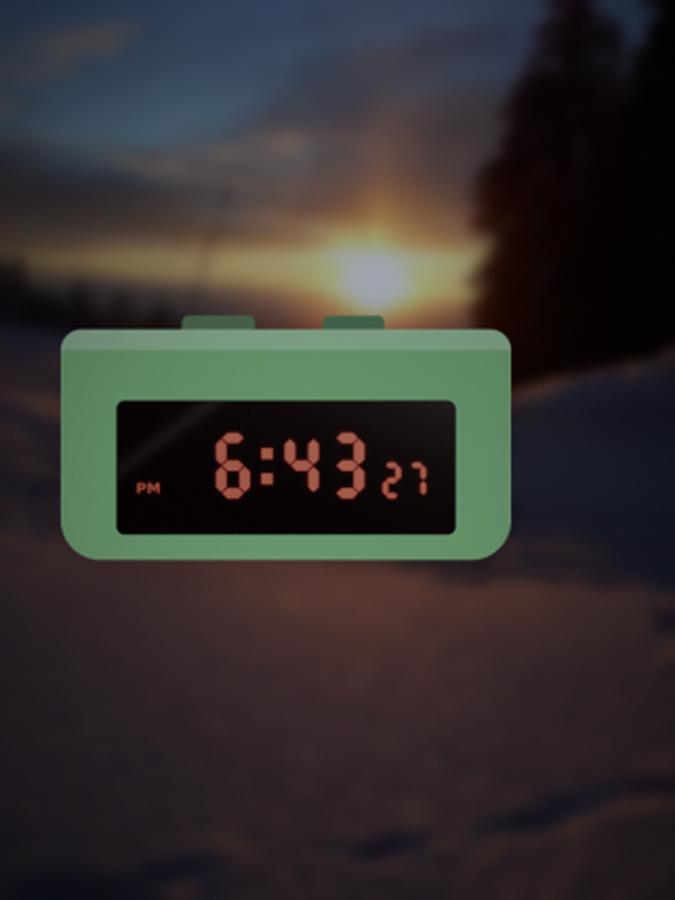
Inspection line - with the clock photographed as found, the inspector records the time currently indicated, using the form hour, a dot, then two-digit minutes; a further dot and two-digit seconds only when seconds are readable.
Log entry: 6.43.27
